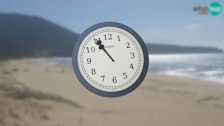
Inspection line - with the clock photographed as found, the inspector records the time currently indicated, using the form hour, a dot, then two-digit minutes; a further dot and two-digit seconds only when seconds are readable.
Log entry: 10.55
